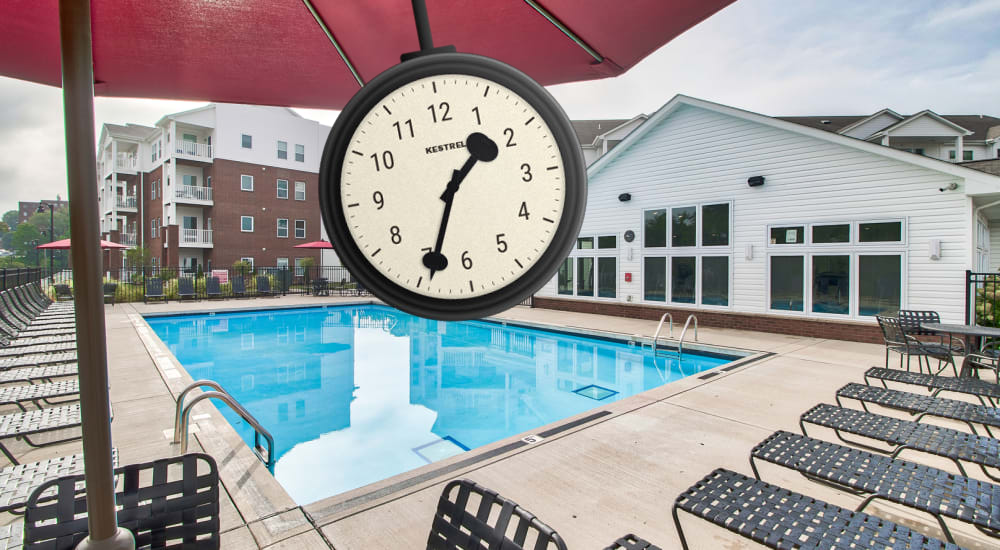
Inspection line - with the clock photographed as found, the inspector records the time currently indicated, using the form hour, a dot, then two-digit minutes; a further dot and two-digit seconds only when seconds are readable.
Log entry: 1.34
